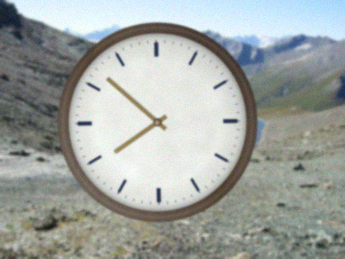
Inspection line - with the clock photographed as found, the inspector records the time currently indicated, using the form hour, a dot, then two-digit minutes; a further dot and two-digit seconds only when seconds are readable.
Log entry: 7.52
